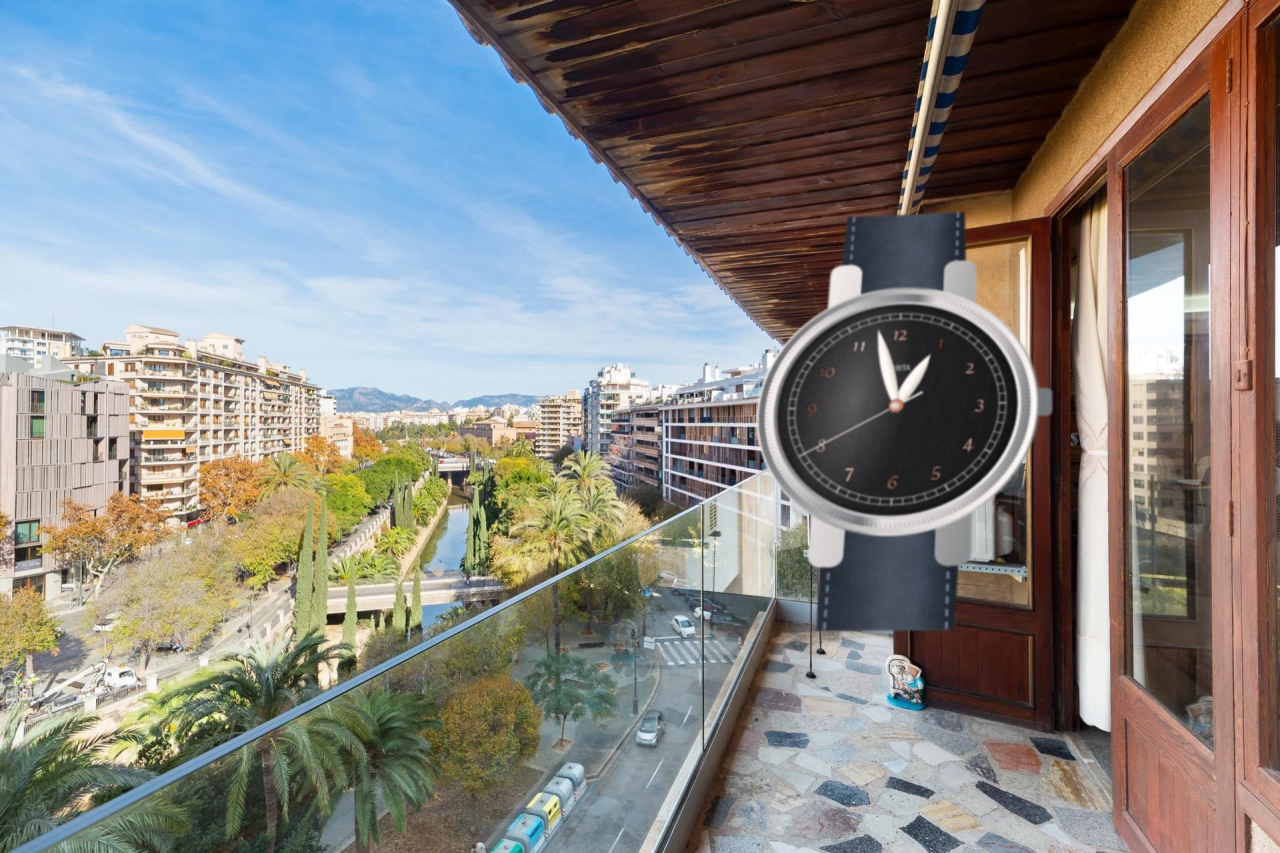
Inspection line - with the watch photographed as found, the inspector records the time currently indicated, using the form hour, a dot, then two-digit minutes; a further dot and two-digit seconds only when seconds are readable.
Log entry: 12.57.40
